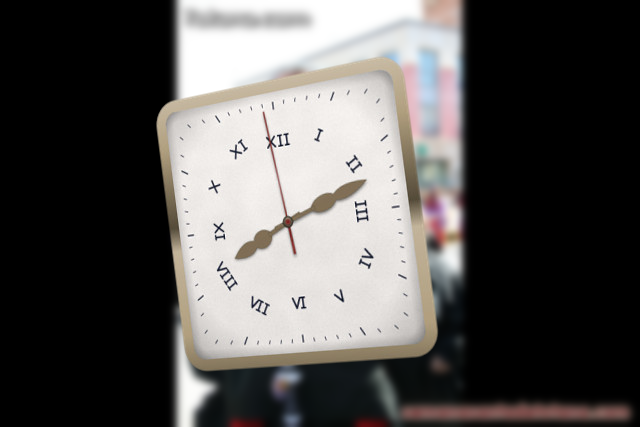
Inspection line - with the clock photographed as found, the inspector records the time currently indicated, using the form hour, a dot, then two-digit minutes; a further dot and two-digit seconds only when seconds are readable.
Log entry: 8.11.59
